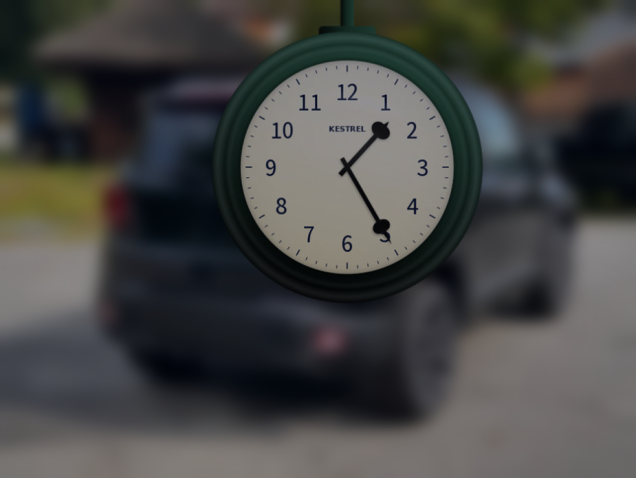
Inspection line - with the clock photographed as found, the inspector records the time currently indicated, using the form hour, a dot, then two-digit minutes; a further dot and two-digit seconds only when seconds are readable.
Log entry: 1.25
